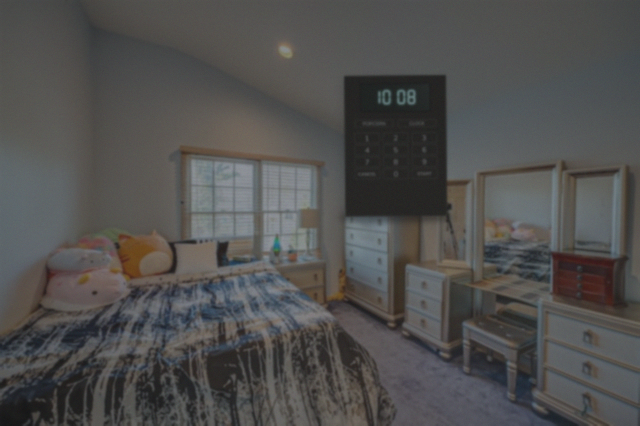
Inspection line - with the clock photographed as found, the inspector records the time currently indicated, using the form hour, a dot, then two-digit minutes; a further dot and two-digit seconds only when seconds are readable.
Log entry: 10.08
